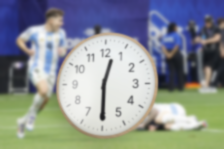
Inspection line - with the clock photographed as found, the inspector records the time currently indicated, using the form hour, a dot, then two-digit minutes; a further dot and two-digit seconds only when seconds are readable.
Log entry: 12.30
